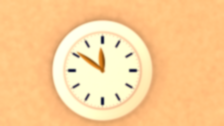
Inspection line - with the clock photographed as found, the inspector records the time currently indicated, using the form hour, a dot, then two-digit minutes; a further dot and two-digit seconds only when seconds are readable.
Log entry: 11.51
